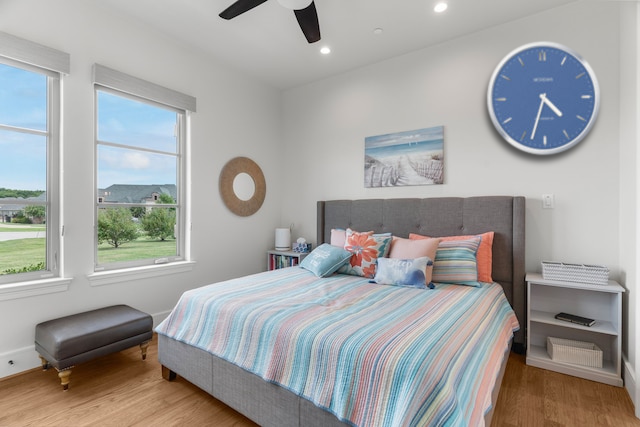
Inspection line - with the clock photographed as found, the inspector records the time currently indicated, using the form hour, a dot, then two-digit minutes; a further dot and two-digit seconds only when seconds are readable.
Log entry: 4.33
